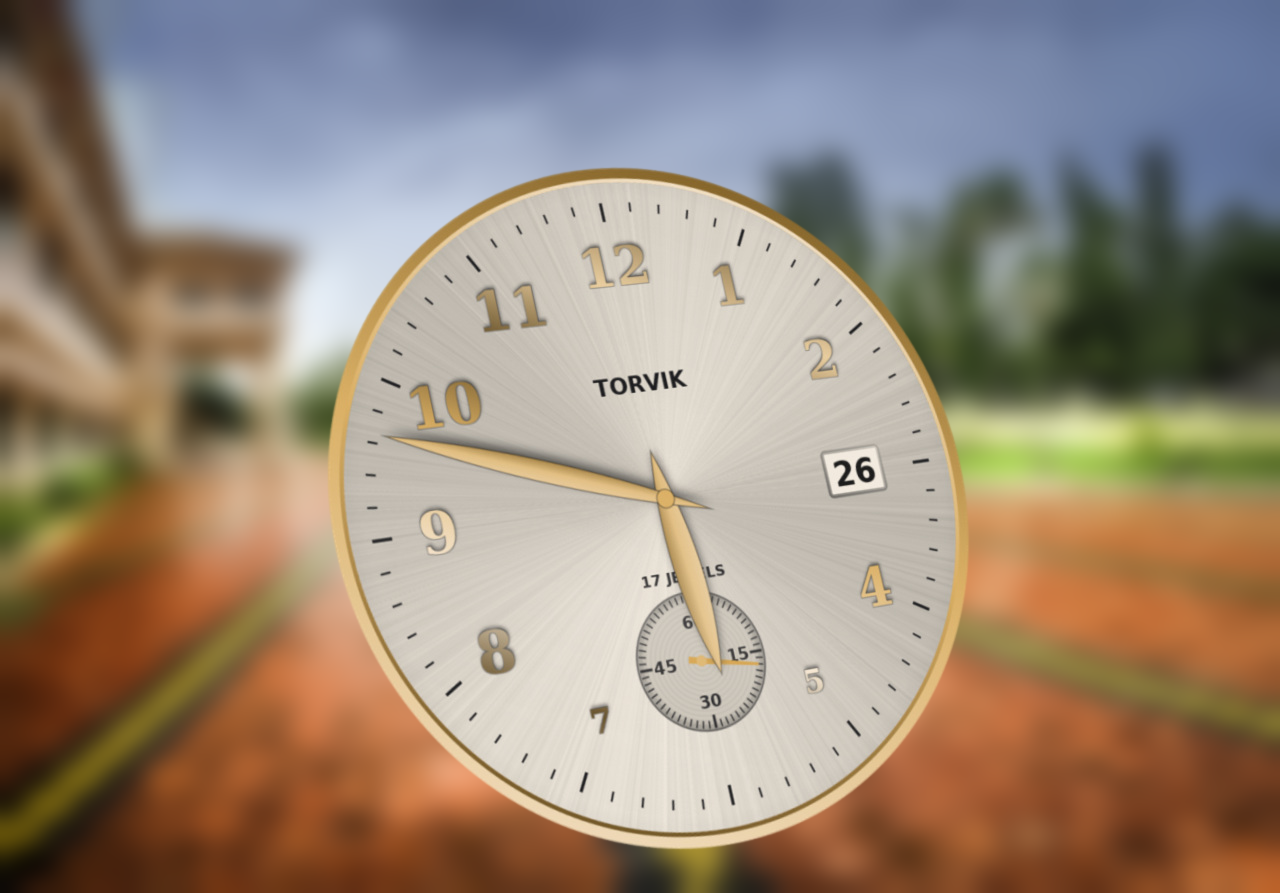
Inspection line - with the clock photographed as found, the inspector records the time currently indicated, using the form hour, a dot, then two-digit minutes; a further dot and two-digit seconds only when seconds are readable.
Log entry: 5.48.17
